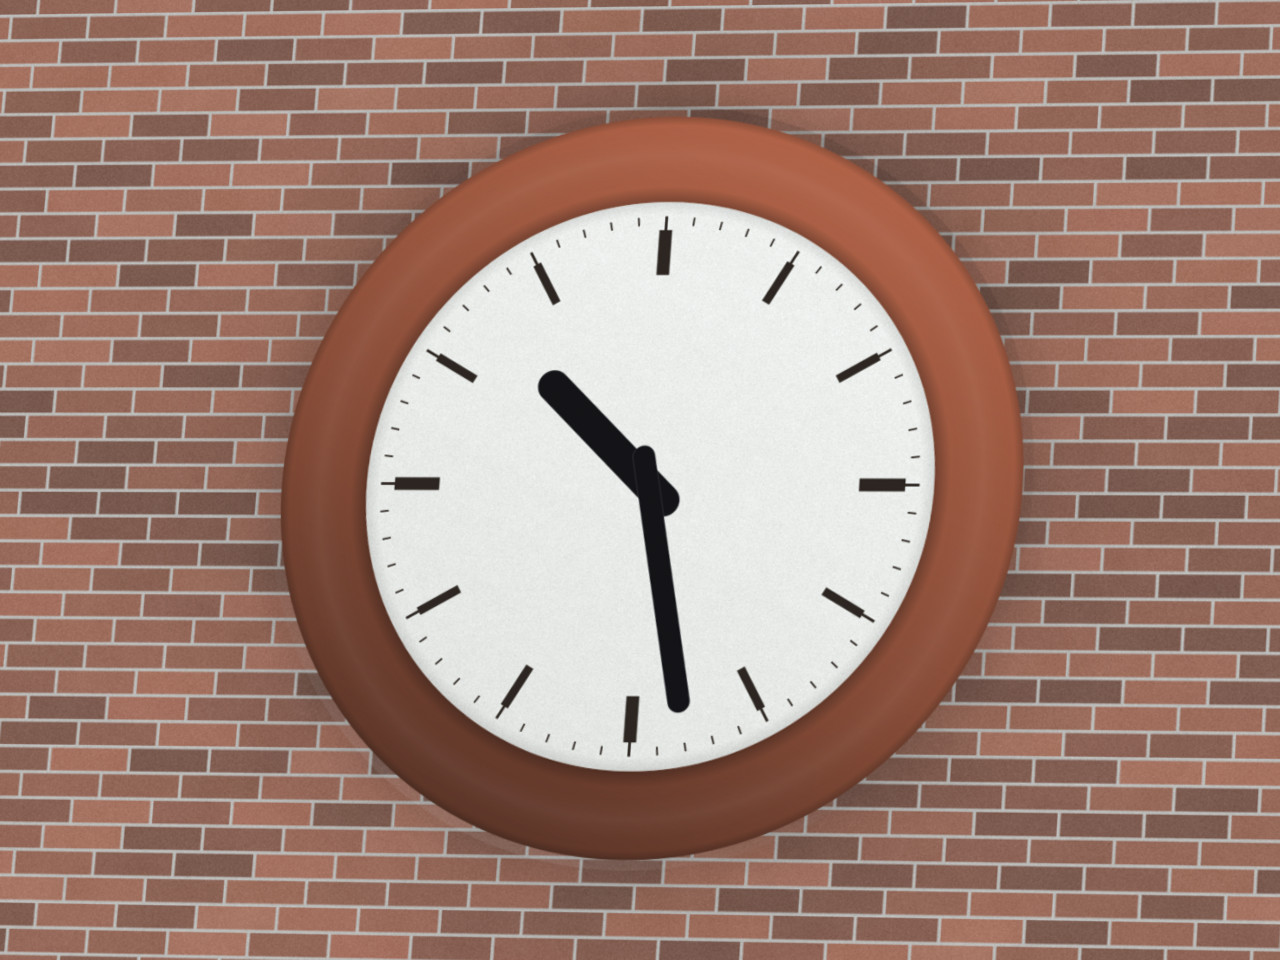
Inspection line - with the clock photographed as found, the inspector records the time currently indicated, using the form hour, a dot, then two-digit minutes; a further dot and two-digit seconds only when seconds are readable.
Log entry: 10.28
